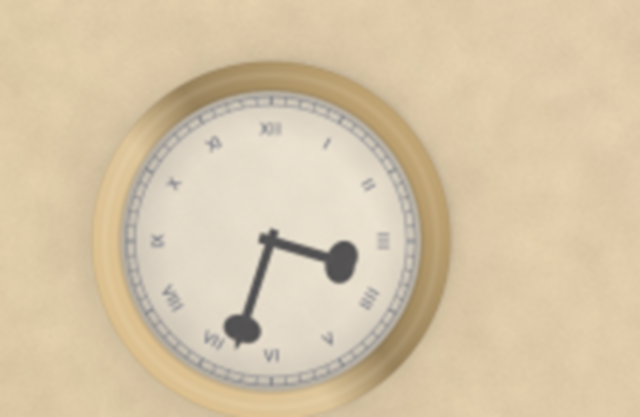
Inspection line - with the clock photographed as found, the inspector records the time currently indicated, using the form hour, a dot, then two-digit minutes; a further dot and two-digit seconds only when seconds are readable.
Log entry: 3.33
